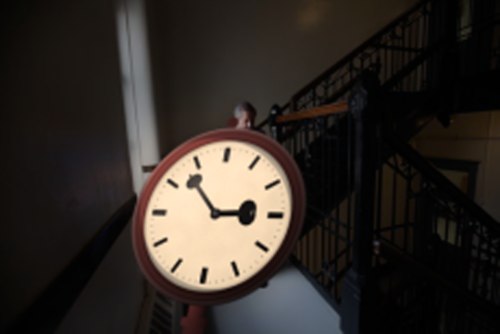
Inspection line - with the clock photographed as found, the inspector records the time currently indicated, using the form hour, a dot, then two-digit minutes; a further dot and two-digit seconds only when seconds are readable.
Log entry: 2.53
